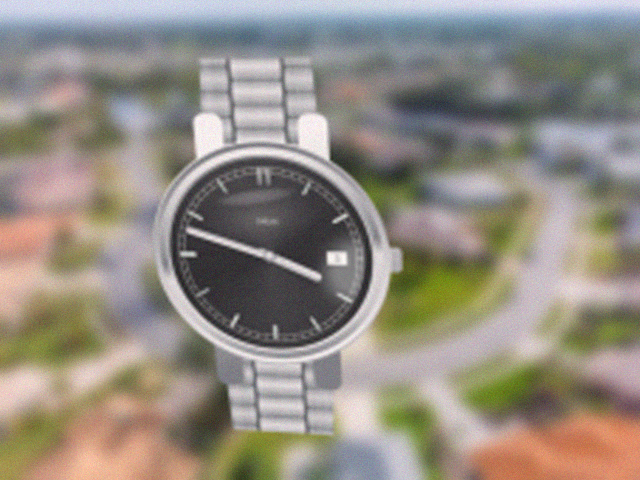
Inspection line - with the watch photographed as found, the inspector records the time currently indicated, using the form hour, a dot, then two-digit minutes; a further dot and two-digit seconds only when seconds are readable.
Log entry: 3.48
